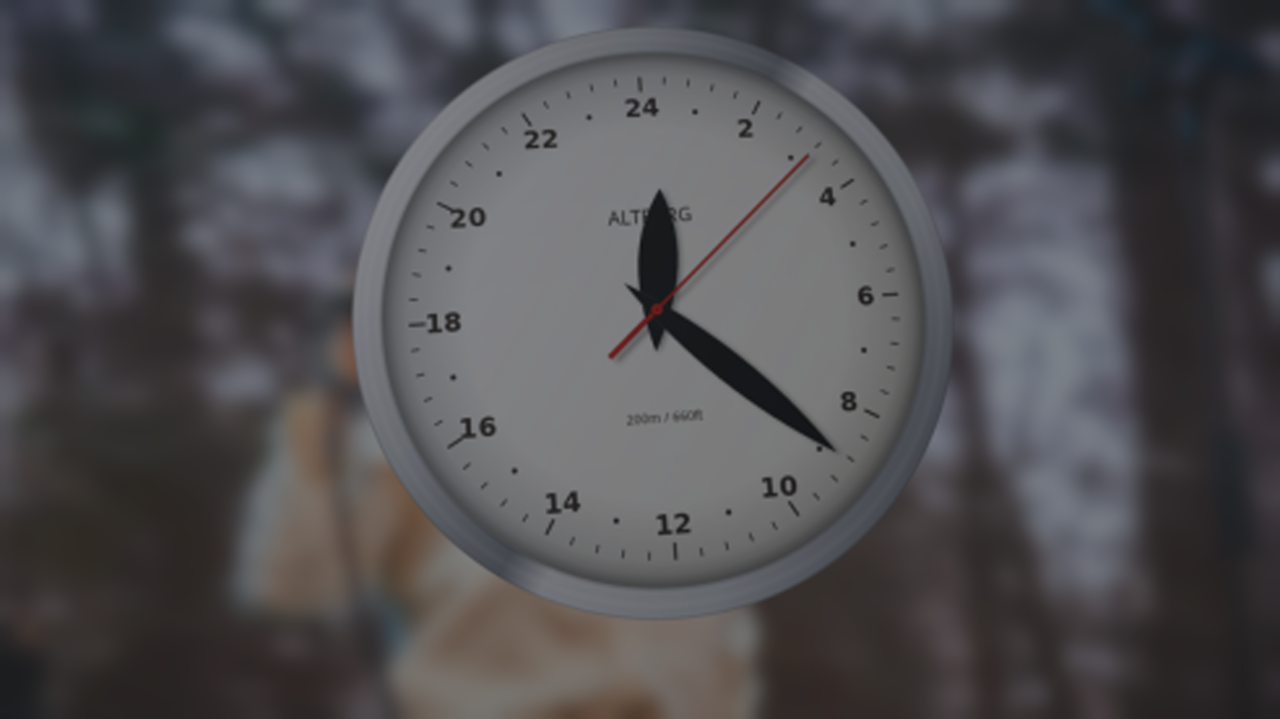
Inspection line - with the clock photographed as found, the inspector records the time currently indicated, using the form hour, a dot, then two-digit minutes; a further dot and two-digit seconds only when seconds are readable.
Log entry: 0.22.08
